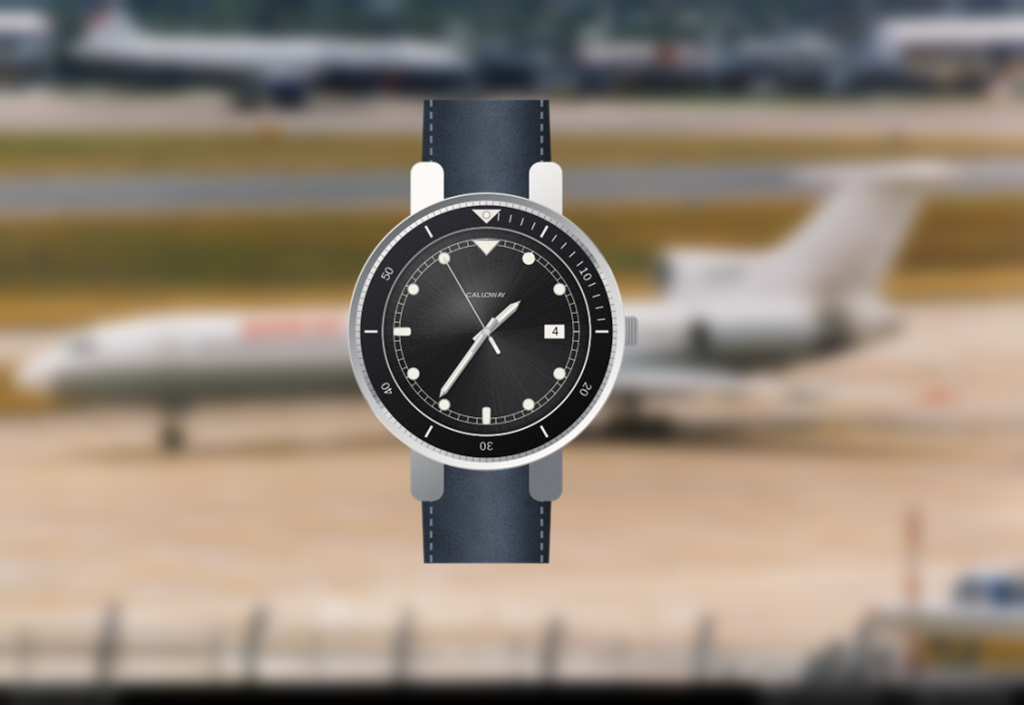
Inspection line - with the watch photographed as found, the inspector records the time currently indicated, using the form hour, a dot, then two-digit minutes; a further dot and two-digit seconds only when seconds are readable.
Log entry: 1.35.55
